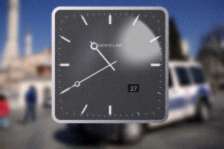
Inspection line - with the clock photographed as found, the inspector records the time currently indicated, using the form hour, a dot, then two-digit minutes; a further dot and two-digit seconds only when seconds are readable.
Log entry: 10.40
